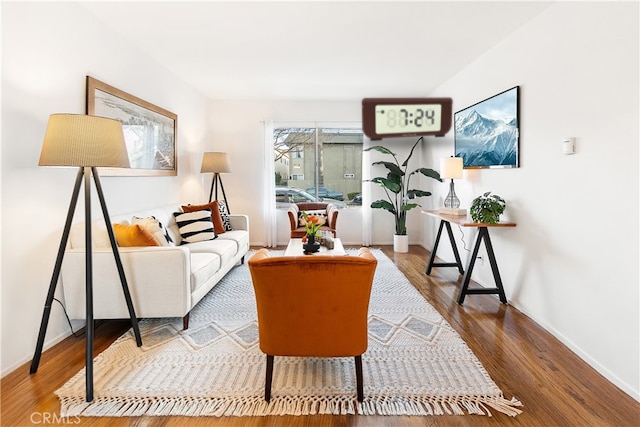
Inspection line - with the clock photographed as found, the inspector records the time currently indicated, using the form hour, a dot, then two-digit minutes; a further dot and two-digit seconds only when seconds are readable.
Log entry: 7.24
